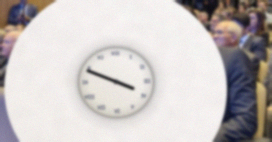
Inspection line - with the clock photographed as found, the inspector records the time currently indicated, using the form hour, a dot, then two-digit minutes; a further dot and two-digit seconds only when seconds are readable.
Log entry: 3.49
